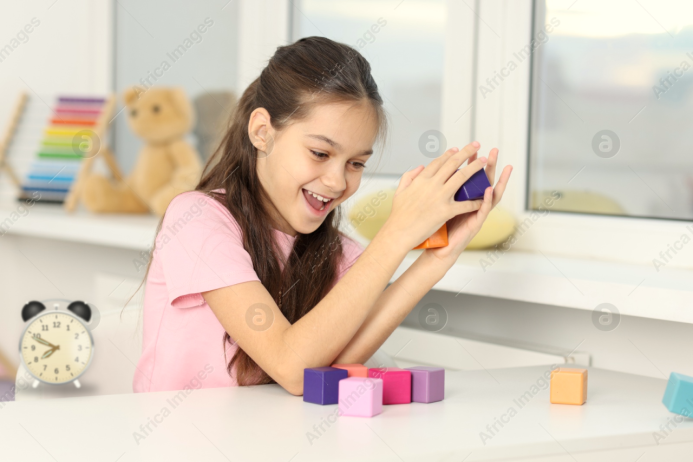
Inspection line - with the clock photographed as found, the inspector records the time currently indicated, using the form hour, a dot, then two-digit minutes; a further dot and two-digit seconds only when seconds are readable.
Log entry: 7.49
